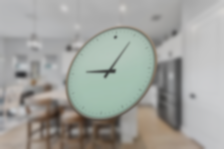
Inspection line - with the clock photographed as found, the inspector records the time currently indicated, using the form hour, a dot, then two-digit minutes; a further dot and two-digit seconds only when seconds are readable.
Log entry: 9.05
